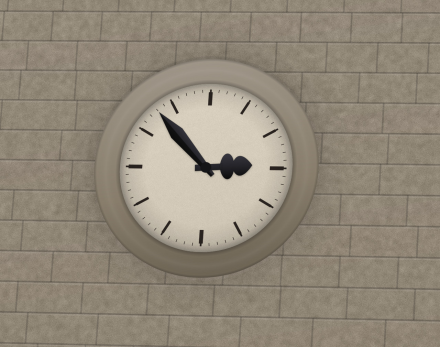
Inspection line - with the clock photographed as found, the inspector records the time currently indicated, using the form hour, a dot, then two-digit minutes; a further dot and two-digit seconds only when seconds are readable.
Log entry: 2.53
